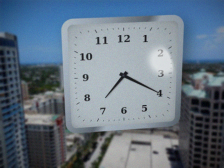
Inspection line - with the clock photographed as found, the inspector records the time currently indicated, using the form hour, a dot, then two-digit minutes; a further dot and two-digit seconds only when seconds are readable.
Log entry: 7.20
